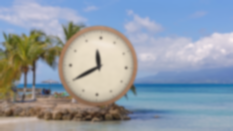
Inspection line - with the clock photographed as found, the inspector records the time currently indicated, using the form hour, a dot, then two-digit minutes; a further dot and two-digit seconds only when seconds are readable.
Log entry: 11.40
